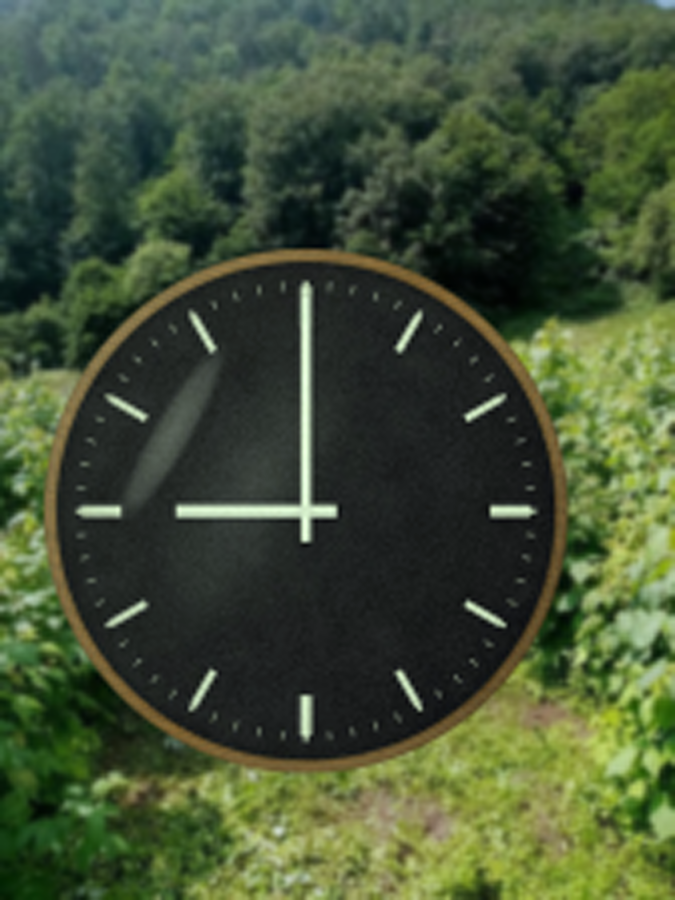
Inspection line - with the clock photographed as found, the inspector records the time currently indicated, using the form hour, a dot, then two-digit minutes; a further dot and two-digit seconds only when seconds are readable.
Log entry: 9.00
